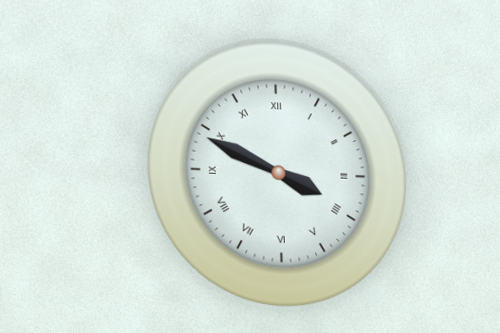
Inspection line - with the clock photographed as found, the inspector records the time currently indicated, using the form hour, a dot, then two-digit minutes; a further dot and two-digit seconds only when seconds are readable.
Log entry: 3.49
